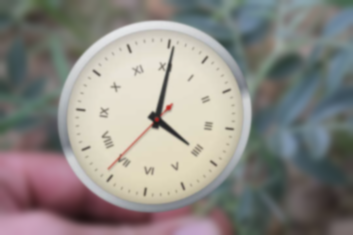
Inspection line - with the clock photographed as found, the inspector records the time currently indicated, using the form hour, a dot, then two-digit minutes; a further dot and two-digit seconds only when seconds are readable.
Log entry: 4.00.36
